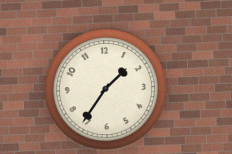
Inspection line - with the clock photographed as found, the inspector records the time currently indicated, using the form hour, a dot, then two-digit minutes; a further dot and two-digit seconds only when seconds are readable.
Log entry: 1.36
